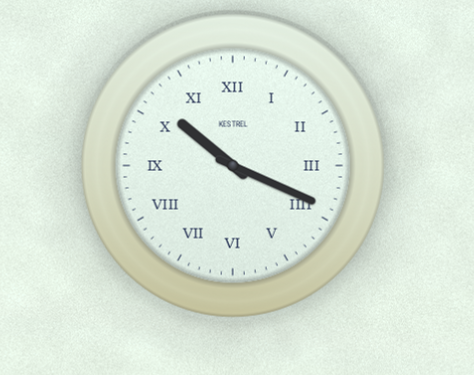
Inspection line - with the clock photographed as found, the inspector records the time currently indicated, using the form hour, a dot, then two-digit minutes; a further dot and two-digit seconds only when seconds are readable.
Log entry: 10.19
